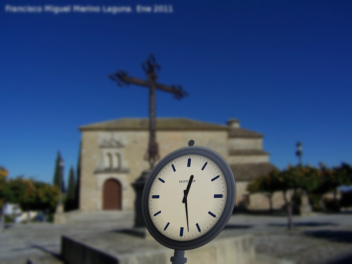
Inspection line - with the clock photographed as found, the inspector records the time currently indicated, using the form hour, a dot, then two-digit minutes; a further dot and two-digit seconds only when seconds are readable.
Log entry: 12.28
